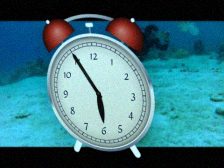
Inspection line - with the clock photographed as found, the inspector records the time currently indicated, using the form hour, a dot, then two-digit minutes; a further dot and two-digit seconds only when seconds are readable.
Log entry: 5.55
